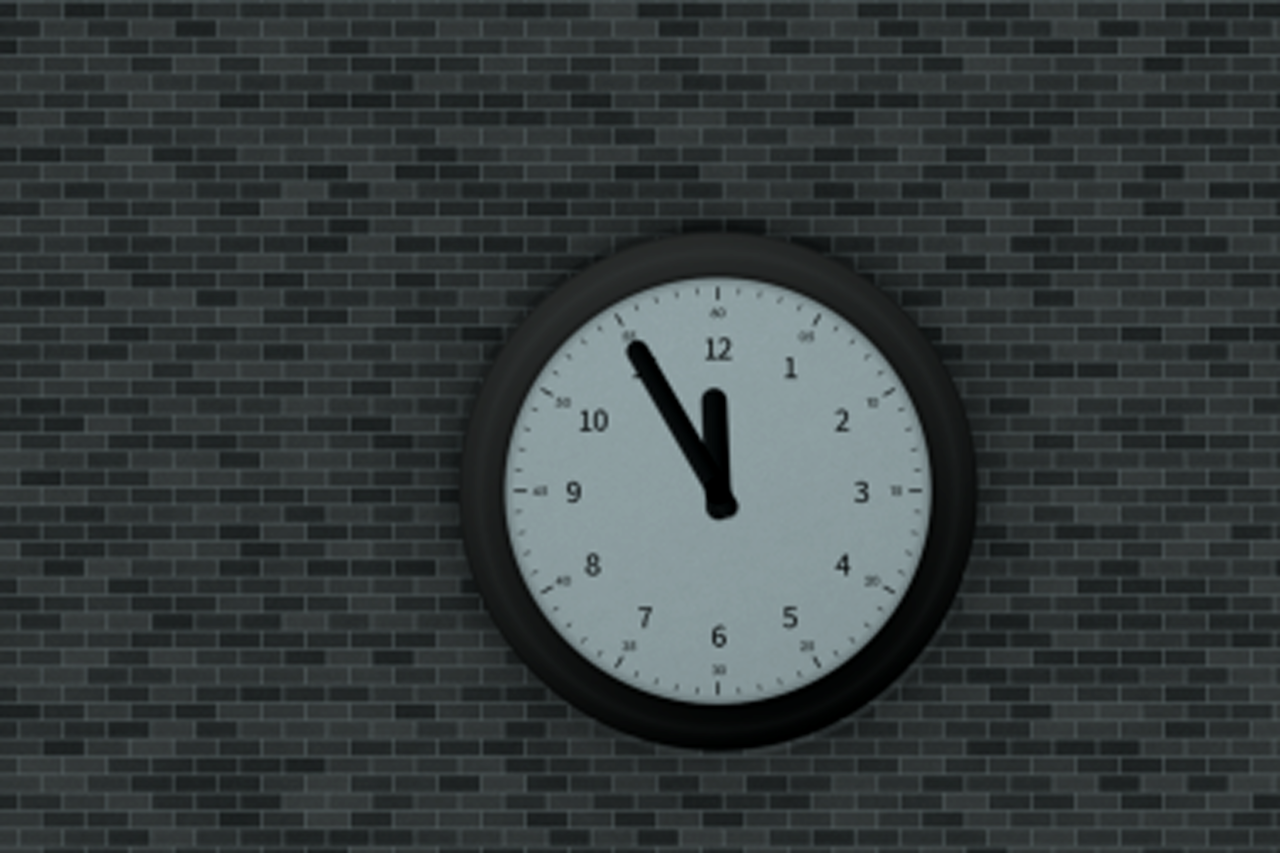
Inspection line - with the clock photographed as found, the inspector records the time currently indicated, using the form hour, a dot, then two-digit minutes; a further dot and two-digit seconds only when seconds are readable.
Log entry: 11.55
